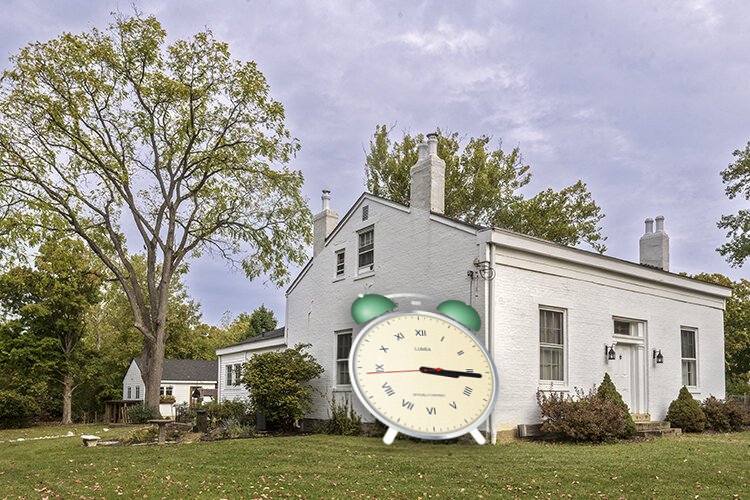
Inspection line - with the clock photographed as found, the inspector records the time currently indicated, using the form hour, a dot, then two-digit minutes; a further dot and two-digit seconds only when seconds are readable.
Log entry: 3.15.44
